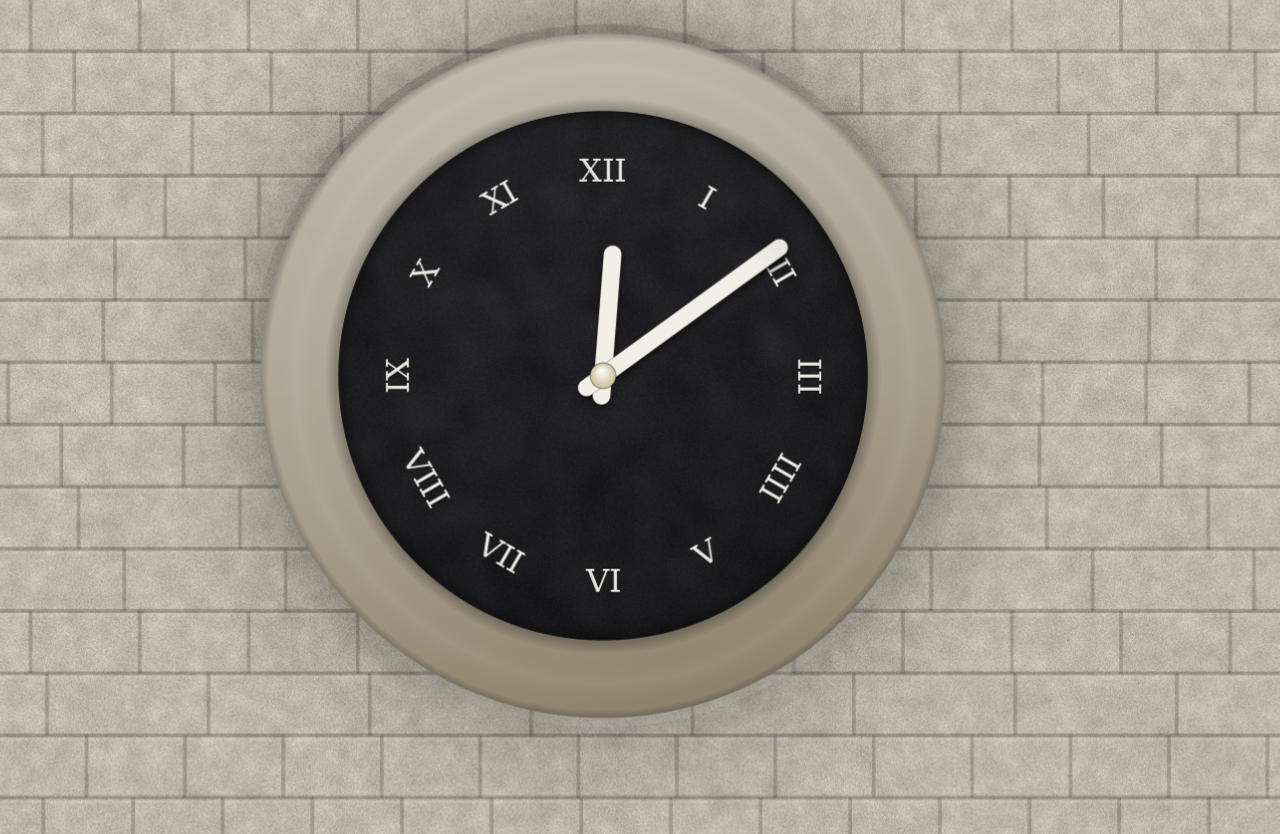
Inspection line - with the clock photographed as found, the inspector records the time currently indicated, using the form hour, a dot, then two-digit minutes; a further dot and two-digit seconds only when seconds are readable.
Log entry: 12.09
